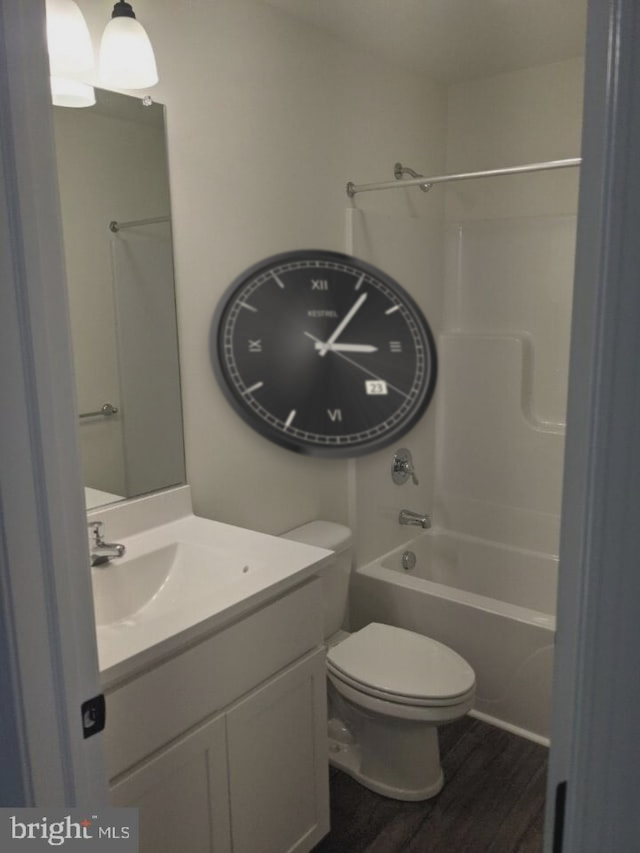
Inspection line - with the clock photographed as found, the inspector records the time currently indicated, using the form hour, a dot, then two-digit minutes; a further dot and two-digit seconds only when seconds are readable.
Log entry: 3.06.21
